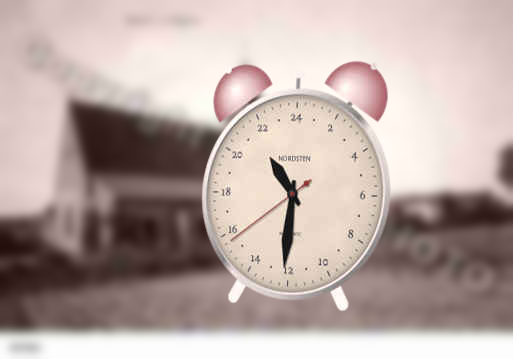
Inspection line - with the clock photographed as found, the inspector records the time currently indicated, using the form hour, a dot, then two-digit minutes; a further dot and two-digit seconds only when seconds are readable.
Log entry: 21.30.39
